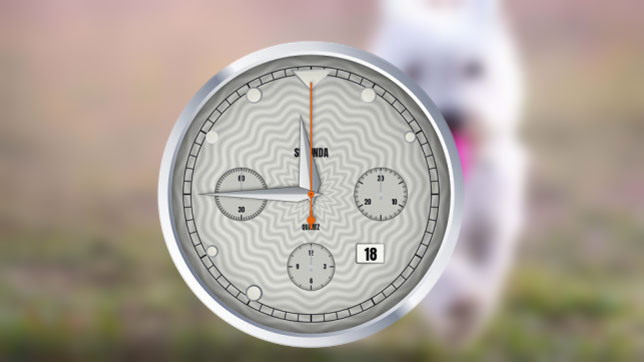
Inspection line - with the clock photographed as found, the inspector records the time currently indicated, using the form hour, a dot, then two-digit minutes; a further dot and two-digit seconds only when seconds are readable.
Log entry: 11.45
